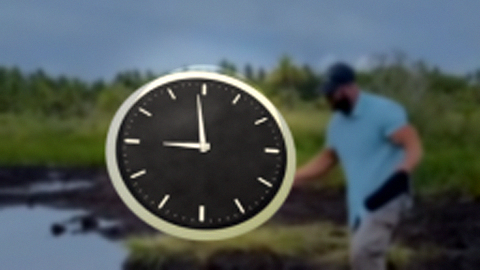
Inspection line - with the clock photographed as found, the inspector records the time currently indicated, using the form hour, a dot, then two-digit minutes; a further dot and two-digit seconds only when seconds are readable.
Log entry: 8.59
